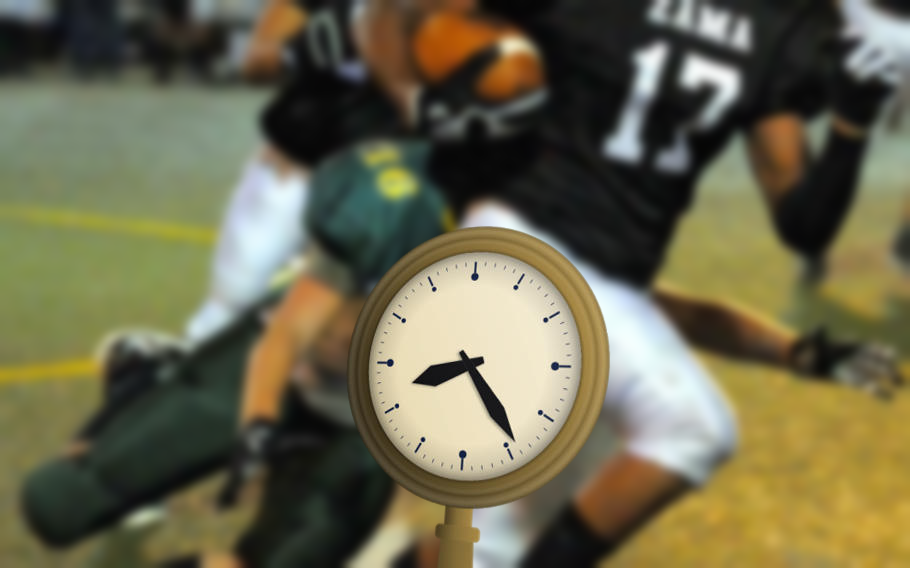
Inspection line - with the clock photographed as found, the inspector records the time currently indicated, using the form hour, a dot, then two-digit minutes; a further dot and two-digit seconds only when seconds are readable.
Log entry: 8.24
